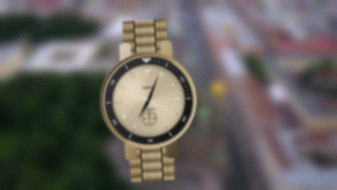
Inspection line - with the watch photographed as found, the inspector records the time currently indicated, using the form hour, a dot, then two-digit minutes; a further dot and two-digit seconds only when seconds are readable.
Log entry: 7.04
